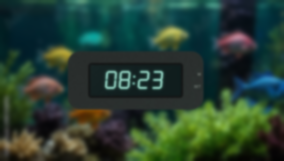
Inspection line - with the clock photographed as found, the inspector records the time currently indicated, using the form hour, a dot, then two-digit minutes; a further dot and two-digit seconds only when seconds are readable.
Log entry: 8.23
